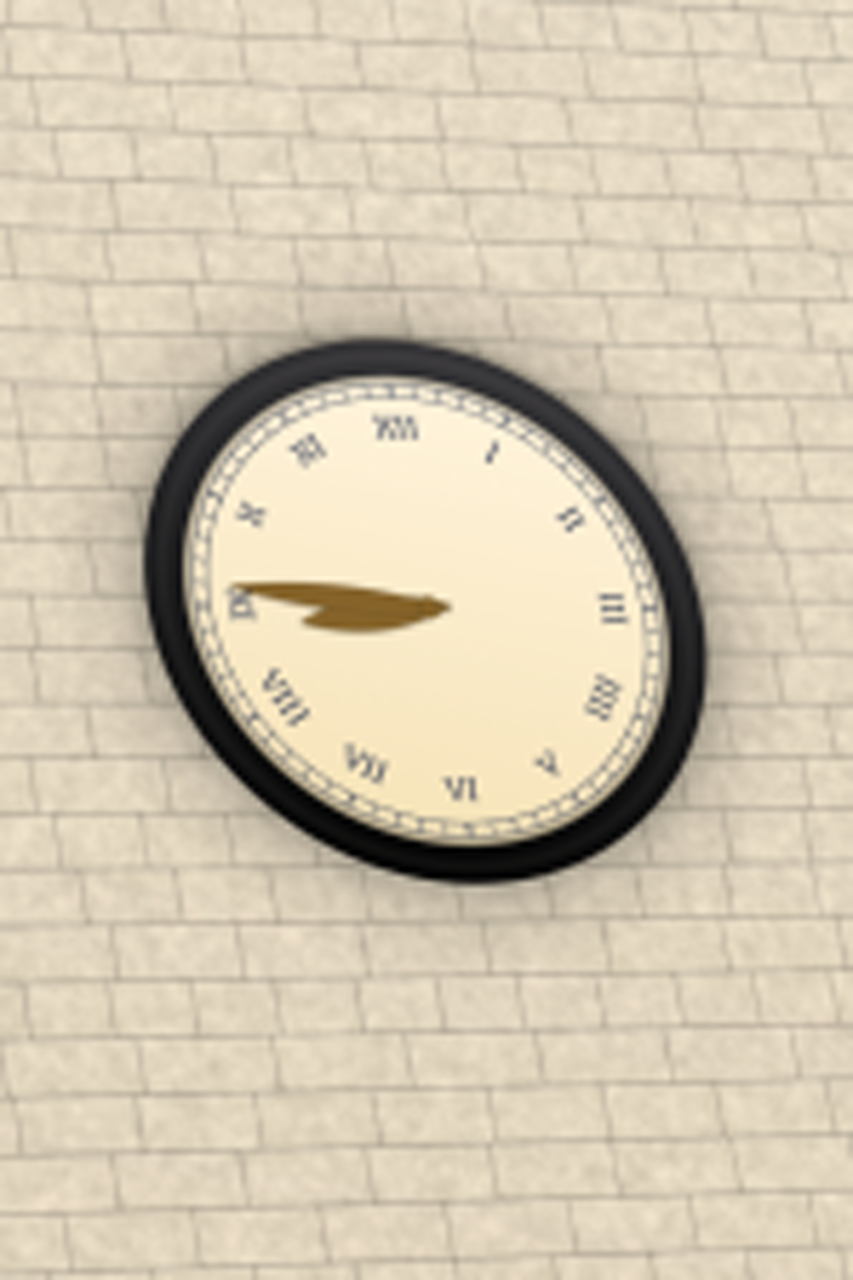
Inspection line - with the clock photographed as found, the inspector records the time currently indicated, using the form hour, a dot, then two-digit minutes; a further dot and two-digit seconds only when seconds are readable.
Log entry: 8.46
